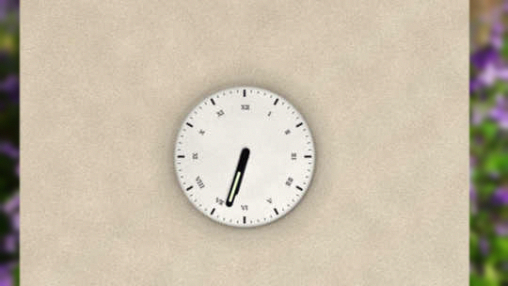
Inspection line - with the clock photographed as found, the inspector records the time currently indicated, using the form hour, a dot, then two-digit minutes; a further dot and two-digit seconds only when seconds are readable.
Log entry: 6.33
